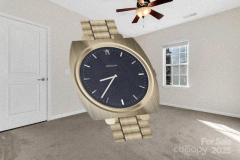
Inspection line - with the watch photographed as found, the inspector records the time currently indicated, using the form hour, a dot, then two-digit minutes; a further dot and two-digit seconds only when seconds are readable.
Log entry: 8.37
